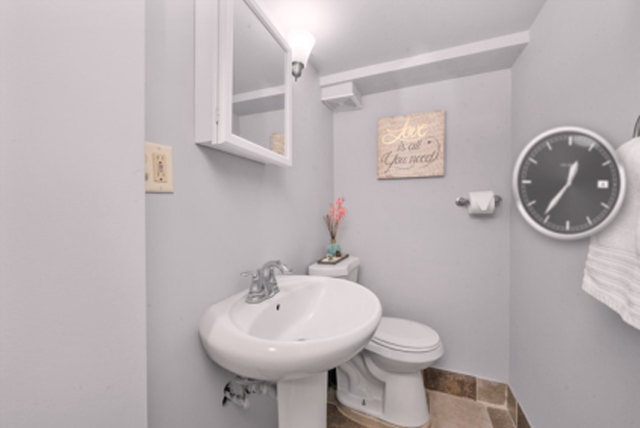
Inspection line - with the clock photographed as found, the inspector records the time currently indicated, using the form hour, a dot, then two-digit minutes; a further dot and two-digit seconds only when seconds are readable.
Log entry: 12.36
